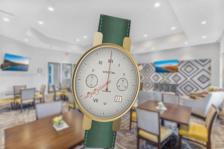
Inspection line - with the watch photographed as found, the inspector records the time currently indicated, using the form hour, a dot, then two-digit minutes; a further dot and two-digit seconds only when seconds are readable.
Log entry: 7.39
